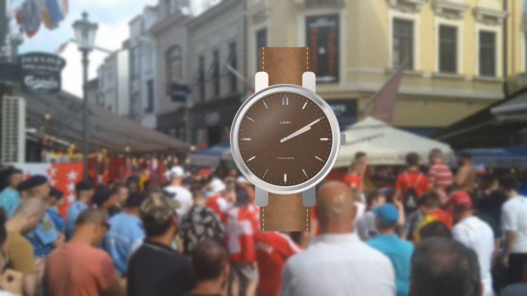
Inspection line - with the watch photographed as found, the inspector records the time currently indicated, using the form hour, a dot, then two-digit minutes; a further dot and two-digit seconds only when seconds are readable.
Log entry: 2.10
